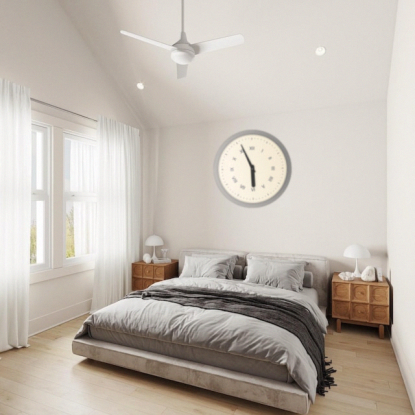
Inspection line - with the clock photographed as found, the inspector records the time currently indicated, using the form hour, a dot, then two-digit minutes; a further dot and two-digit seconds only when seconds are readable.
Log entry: 5.56
